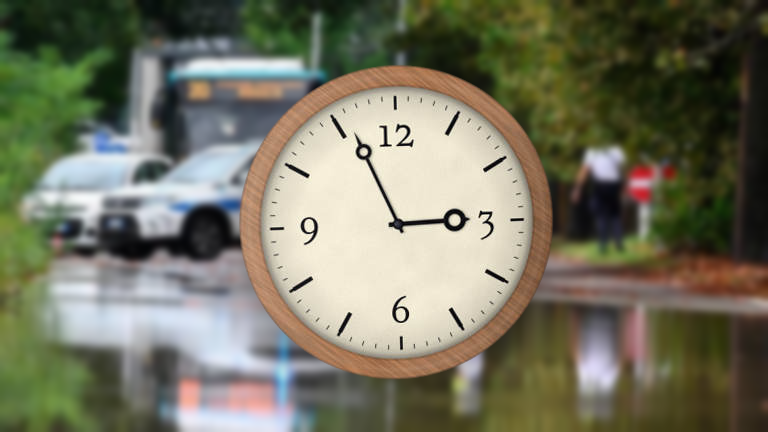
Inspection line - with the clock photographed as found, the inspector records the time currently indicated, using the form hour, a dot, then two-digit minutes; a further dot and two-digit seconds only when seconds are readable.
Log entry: 2.56
